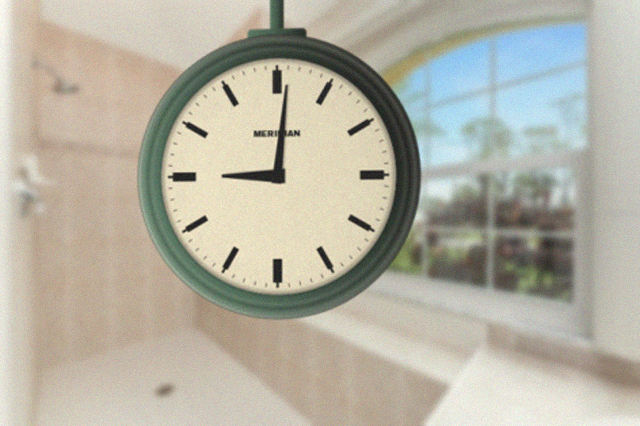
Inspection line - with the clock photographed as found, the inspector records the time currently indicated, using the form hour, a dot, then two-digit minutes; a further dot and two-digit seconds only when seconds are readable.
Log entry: 9.01
